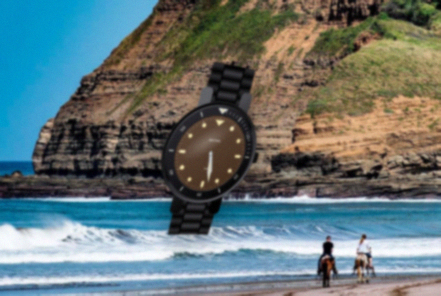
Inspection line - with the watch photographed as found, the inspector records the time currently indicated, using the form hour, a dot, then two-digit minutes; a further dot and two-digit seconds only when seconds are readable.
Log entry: 5.28
